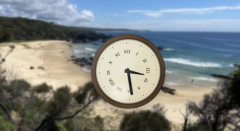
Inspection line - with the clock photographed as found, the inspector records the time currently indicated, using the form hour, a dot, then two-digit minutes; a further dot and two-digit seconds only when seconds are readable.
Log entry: 3.29
